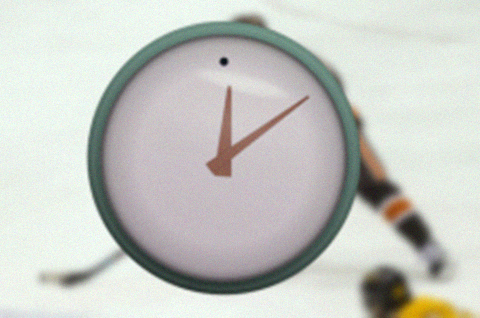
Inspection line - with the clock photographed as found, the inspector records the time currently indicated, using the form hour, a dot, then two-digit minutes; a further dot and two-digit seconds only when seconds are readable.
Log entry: 12.09
